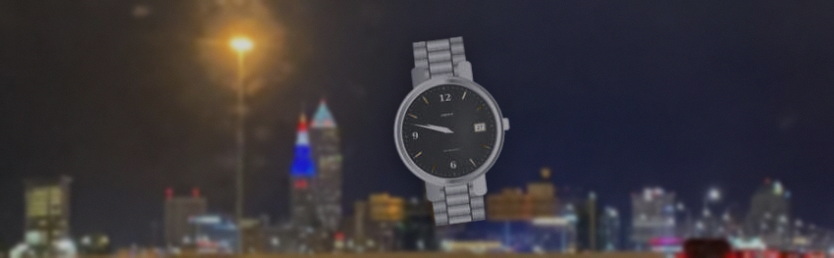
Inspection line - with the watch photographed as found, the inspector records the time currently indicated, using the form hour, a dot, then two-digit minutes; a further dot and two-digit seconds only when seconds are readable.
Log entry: 9.48
